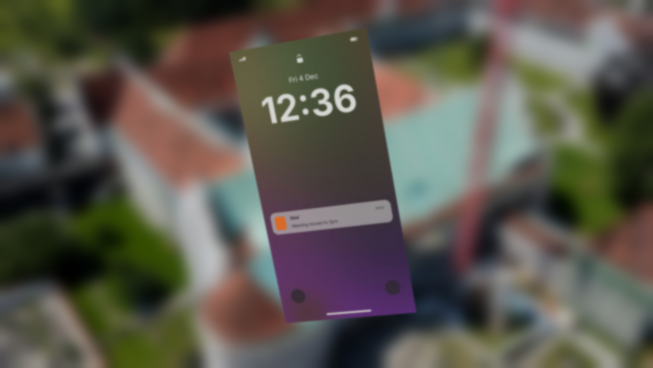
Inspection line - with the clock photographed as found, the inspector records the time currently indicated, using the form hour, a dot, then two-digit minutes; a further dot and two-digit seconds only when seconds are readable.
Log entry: 12.36
